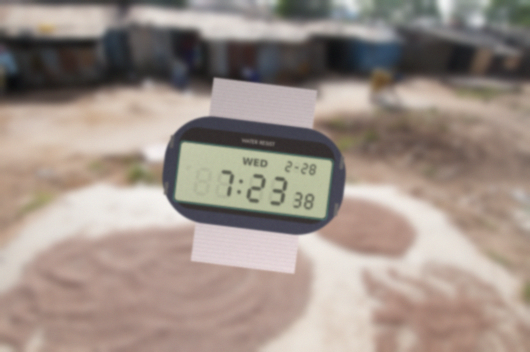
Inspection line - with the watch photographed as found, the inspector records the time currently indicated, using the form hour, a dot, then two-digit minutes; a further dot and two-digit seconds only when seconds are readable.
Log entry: 7.23.38
